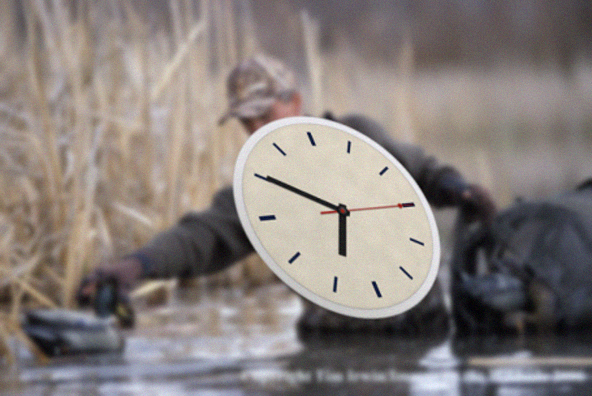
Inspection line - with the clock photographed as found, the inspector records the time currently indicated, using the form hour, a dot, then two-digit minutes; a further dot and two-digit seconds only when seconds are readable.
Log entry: 6.50.15
